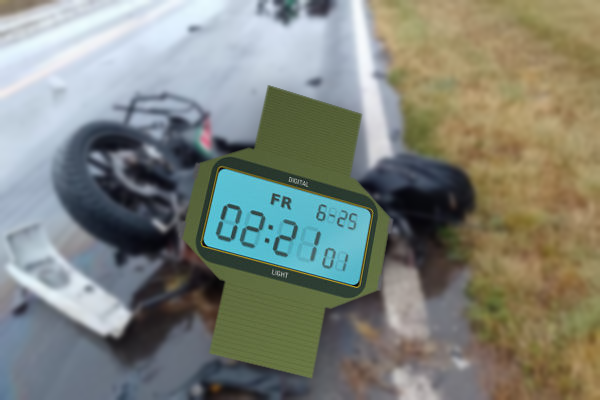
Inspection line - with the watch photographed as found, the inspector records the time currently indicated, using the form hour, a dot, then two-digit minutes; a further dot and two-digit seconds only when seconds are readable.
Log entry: 2.21.01
